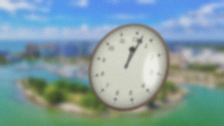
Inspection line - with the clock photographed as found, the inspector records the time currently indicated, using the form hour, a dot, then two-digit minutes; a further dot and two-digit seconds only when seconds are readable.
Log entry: 12.02
